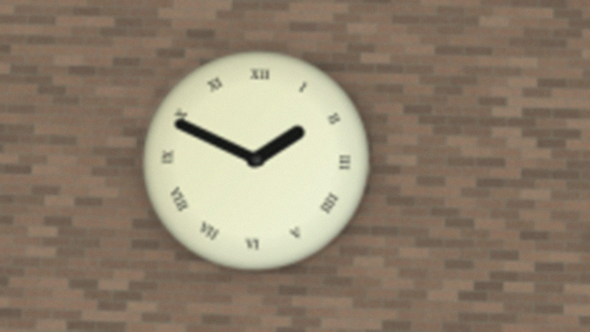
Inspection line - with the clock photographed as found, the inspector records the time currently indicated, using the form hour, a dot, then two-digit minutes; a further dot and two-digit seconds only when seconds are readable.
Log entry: 1.49
